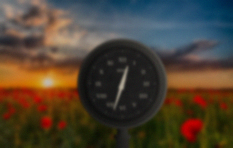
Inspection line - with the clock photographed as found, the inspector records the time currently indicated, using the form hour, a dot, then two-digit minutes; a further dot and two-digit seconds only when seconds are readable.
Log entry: 12.33
